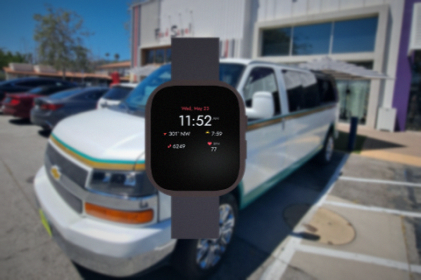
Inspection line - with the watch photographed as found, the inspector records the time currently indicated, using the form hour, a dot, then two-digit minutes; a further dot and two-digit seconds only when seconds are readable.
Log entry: 11.52
